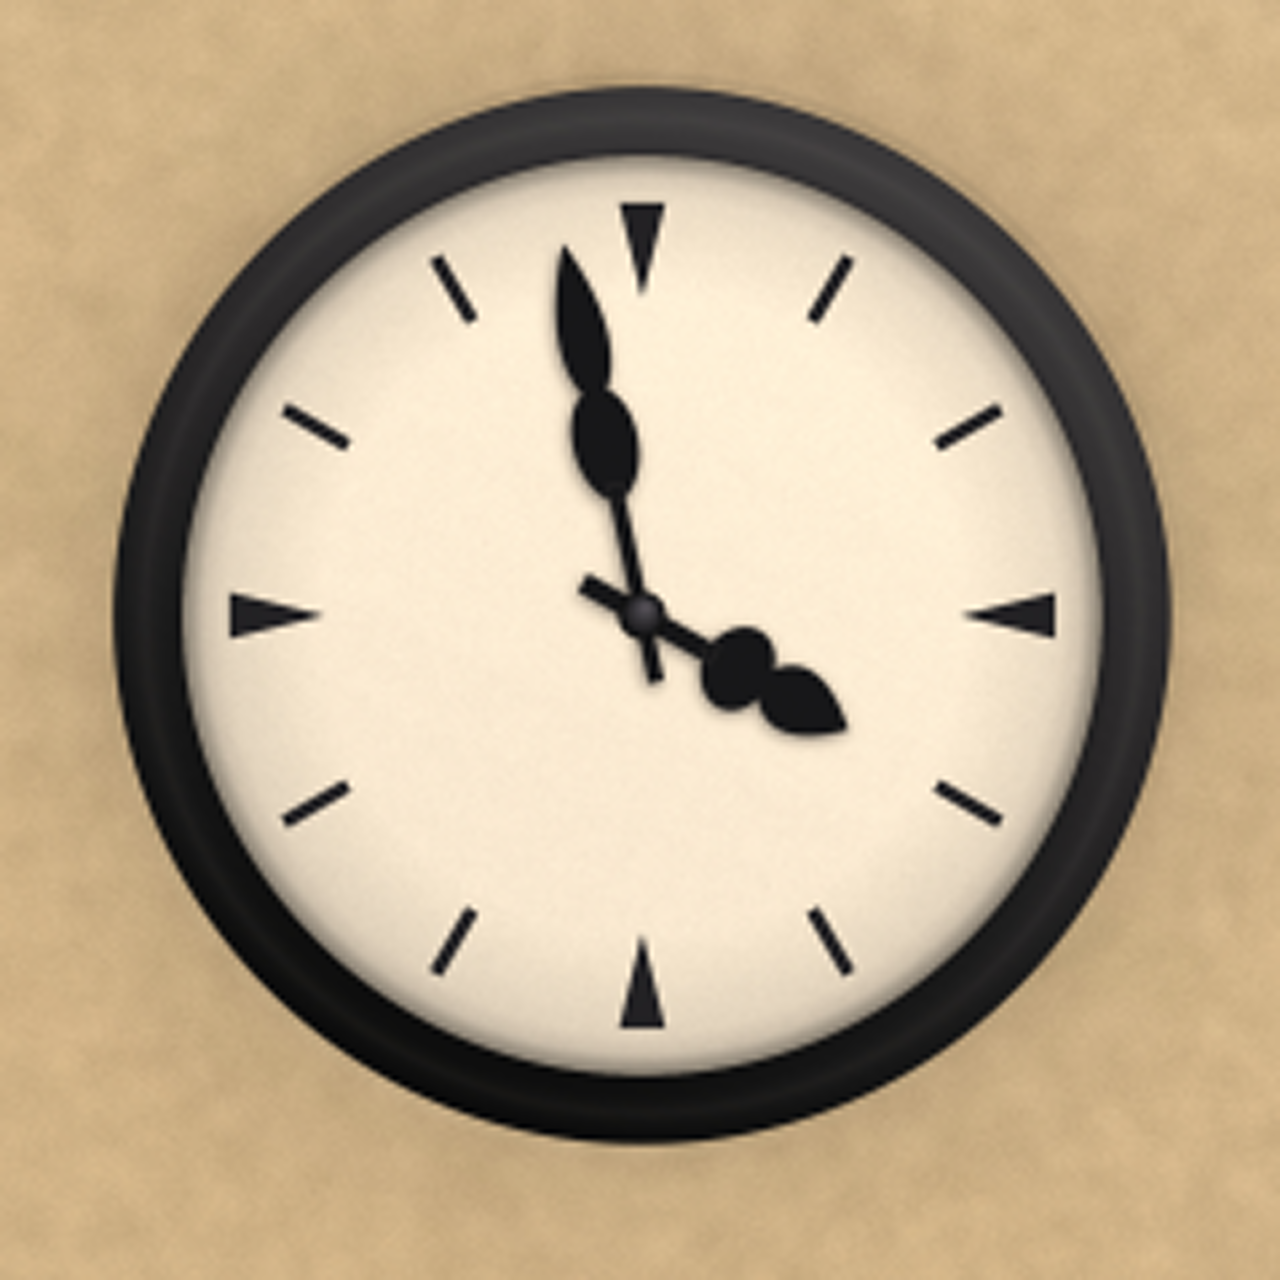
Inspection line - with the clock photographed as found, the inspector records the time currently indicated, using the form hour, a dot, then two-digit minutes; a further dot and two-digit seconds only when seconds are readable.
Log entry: 3.58
